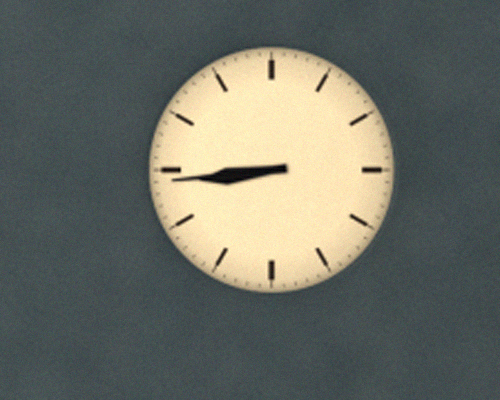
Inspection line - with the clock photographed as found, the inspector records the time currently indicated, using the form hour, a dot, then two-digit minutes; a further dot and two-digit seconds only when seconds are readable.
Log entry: 8.44
